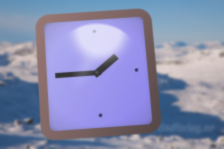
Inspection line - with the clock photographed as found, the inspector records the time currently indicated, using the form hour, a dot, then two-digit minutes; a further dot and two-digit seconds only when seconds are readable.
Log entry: 1.45
